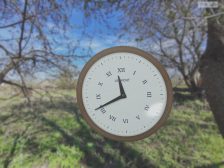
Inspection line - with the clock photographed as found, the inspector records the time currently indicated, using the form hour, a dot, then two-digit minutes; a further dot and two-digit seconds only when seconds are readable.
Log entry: 11.41
